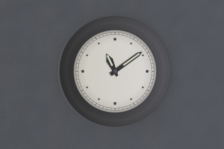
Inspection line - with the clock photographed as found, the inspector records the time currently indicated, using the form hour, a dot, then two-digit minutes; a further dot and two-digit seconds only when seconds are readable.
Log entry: 11.09
